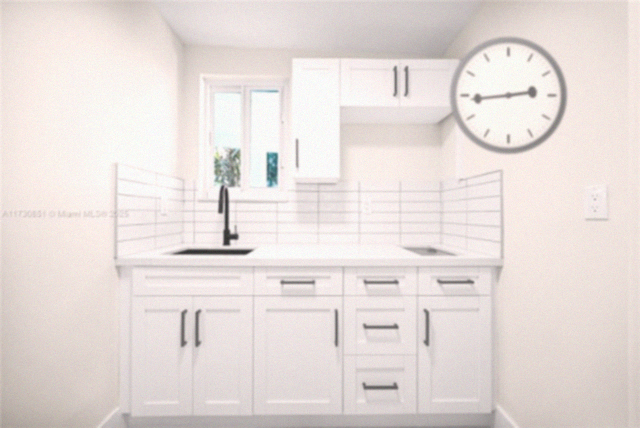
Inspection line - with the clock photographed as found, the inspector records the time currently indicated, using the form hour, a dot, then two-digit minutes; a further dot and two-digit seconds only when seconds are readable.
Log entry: 2.44
